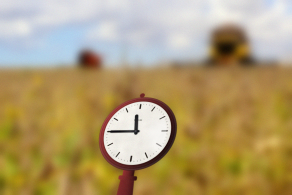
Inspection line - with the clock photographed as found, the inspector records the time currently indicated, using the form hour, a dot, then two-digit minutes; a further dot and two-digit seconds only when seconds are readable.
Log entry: 11.45
